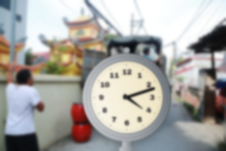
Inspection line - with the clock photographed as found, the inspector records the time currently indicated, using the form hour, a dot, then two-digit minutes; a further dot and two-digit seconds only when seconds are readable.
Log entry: 4.12
